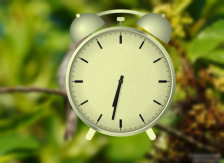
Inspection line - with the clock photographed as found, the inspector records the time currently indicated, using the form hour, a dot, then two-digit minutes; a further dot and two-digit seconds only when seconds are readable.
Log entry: 6.32
